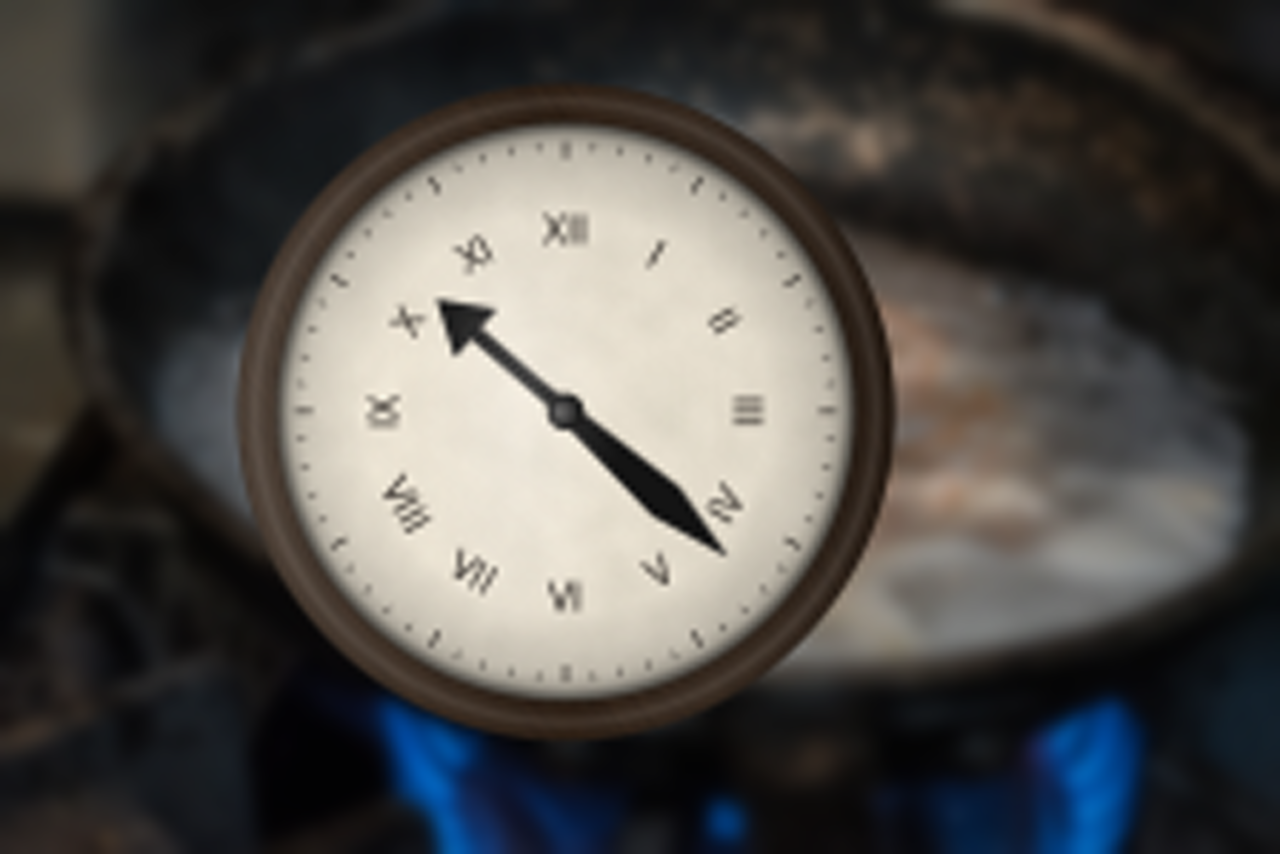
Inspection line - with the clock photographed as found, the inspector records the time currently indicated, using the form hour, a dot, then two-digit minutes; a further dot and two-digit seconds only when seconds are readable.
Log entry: 10.22
